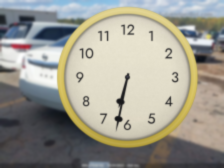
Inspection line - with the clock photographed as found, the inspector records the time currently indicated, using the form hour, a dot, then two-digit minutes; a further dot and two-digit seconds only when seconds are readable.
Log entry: 6.32
